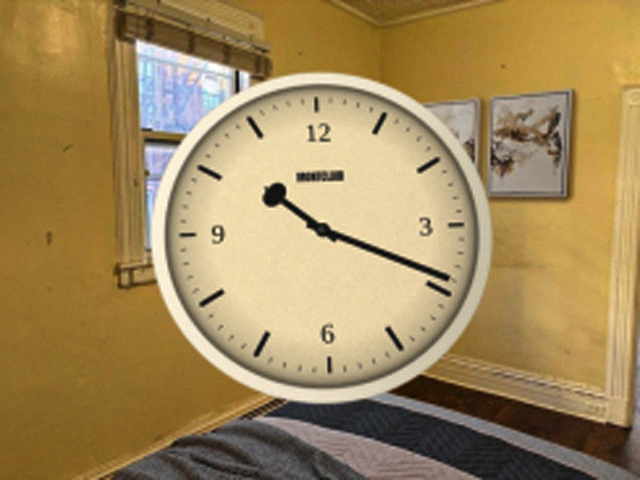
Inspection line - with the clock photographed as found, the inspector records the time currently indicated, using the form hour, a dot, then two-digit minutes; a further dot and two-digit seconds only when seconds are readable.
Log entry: 10.19
